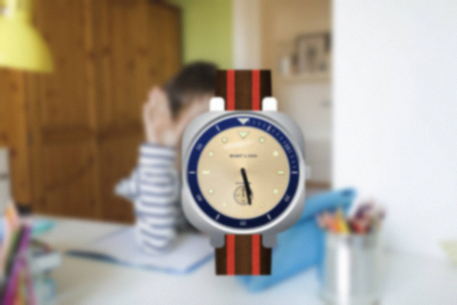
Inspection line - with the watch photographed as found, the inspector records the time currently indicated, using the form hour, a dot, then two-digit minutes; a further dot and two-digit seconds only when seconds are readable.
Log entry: 5.28
